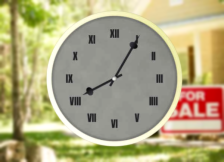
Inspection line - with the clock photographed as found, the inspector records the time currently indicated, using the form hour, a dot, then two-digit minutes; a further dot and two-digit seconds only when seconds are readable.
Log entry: 8.05
